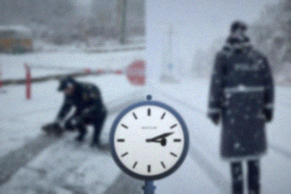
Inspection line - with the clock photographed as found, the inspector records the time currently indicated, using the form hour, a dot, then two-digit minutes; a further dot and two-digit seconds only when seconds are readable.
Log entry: 3.12
